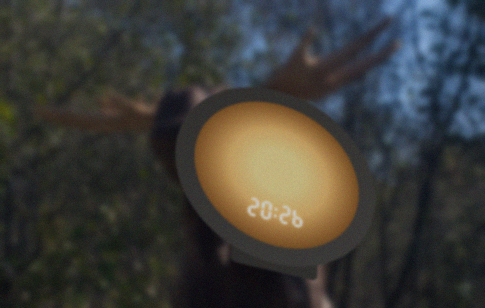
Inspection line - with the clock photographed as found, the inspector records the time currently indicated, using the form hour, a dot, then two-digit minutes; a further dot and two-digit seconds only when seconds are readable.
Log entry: 20.26
